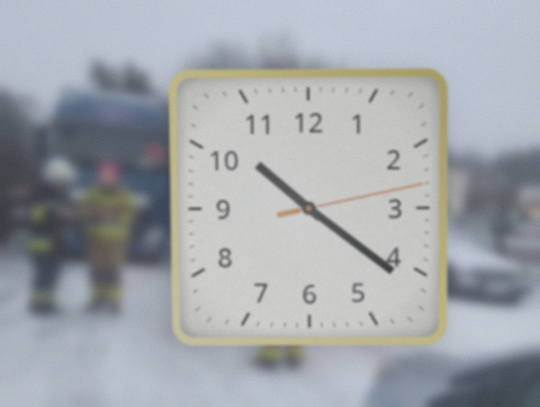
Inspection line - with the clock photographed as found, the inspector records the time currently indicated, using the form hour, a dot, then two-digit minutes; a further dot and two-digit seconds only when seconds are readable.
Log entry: 10.21.13
